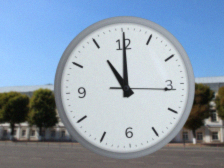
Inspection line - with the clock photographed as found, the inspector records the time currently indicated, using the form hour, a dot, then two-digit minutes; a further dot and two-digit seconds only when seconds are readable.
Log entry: 11.00.16
